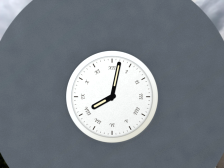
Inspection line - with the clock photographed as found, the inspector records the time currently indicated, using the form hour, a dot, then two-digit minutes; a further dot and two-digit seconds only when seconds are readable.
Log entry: 8.02
